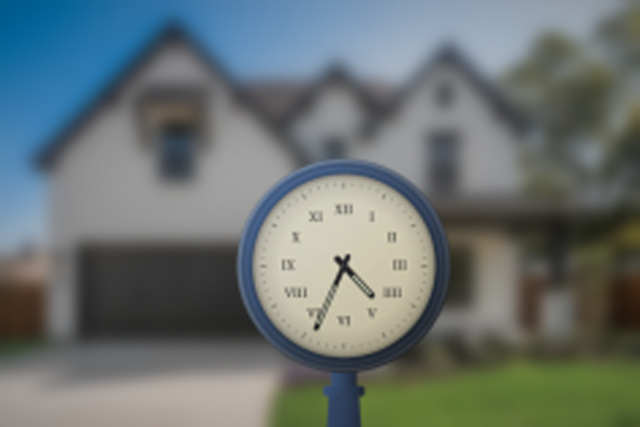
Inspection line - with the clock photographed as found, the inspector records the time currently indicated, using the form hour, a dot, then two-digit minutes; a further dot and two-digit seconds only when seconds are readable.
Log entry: 4.34
